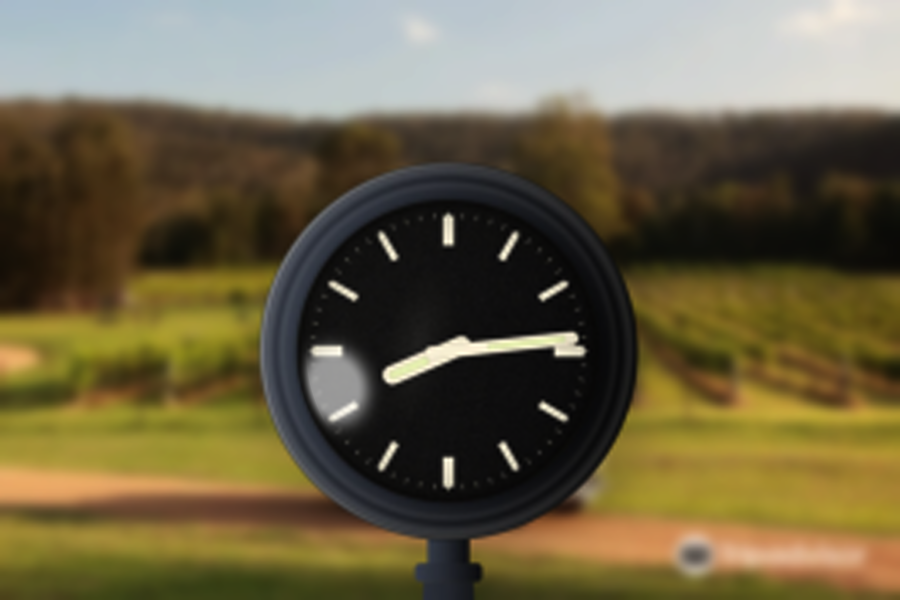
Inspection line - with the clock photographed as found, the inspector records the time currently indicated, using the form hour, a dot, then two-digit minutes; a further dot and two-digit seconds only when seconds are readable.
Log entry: 8.14
